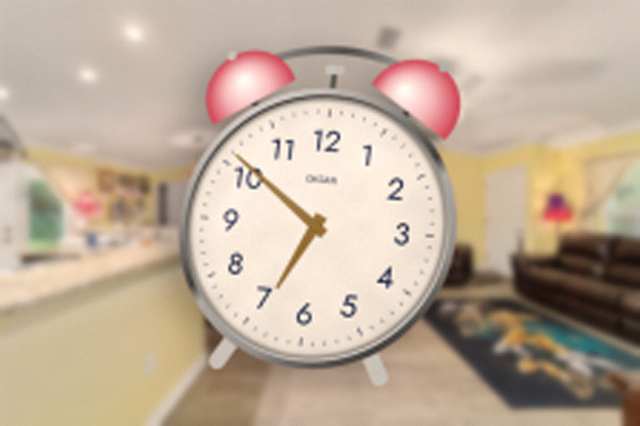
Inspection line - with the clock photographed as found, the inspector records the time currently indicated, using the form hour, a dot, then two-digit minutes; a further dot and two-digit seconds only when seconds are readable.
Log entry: 6.51
